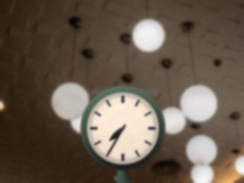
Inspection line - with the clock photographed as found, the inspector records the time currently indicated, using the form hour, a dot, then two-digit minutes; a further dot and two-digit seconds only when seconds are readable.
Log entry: 7.35
